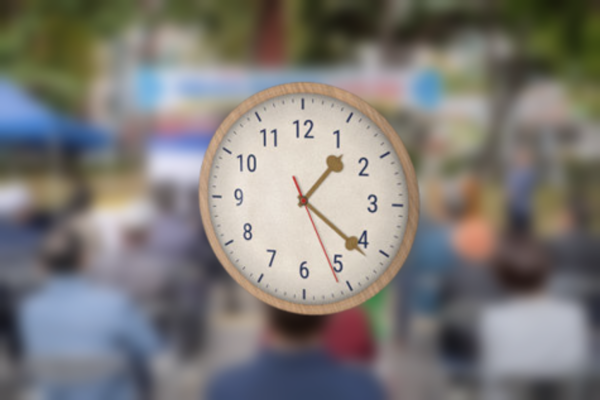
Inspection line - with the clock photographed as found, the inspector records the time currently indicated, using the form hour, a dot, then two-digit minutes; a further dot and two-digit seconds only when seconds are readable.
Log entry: 1.21.26
